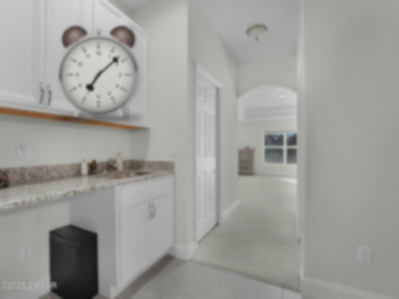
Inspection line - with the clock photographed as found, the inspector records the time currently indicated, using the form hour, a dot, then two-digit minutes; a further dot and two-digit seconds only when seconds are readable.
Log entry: 7.08
